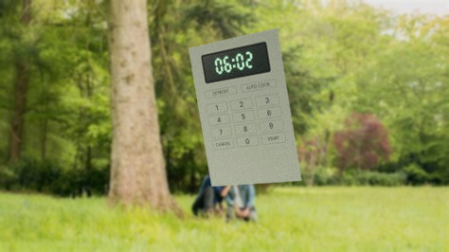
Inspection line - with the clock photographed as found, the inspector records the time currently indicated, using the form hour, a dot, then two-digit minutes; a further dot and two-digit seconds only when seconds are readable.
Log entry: 6.02
